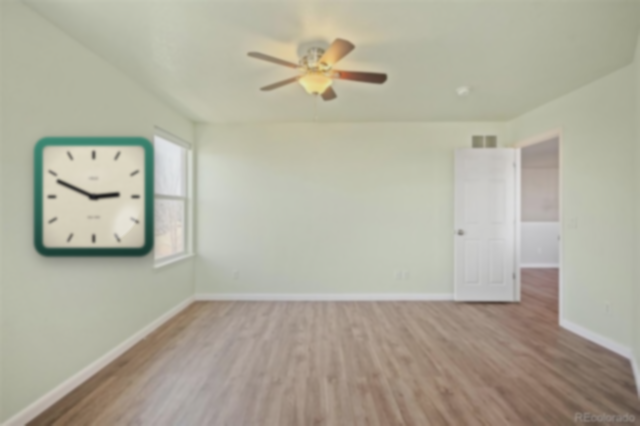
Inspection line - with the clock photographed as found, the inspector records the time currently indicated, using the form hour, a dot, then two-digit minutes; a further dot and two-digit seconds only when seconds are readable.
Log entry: 2.49
